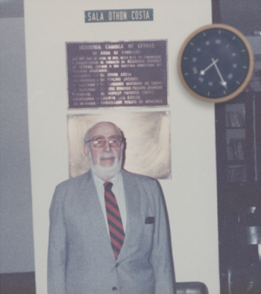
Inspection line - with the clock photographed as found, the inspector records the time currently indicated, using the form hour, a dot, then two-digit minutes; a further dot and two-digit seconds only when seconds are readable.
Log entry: 7.24
